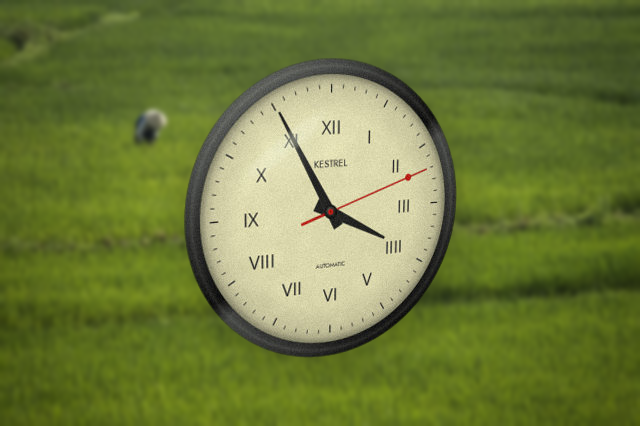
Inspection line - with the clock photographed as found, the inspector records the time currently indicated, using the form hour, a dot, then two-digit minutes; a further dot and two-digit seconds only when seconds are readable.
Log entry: 3.55.12
